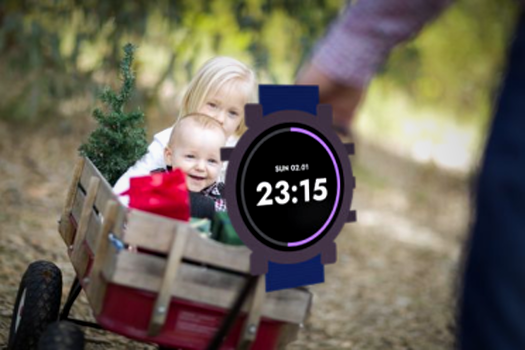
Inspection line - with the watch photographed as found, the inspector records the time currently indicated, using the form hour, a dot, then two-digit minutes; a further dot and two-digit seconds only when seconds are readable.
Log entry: 23.15
